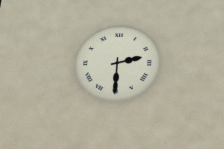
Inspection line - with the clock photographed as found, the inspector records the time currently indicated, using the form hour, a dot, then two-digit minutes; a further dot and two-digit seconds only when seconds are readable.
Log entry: 2.30
